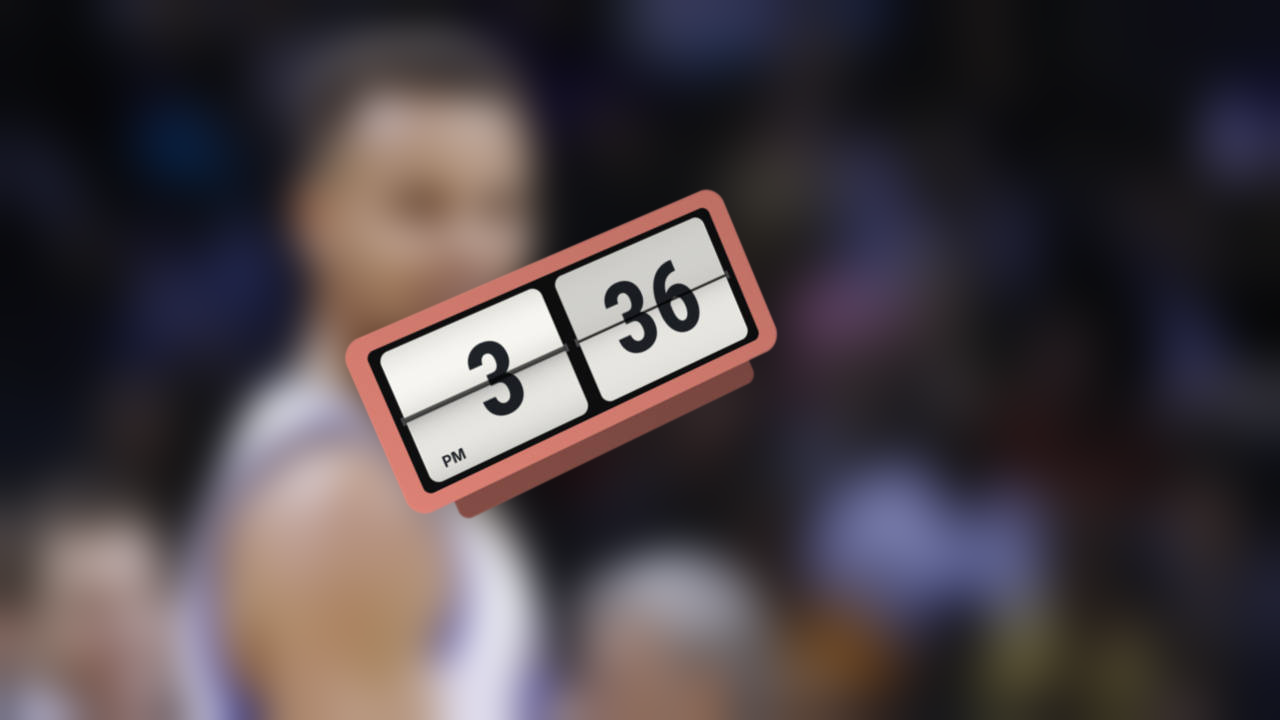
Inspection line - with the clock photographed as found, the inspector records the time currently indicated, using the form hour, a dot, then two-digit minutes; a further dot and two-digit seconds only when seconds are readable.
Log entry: 3.36
